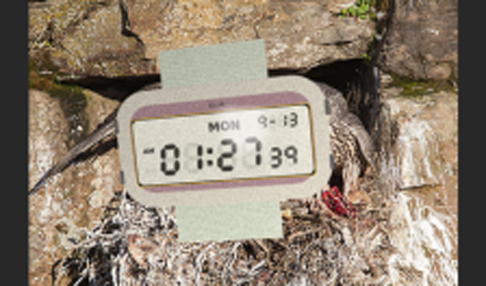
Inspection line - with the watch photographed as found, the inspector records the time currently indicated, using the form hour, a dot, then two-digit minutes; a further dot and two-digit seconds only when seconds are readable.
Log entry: 1.27.39
